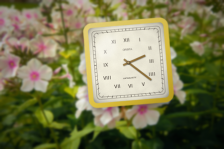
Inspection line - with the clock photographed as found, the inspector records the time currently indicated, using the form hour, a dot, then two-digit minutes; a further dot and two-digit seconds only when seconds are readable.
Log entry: 2.22
